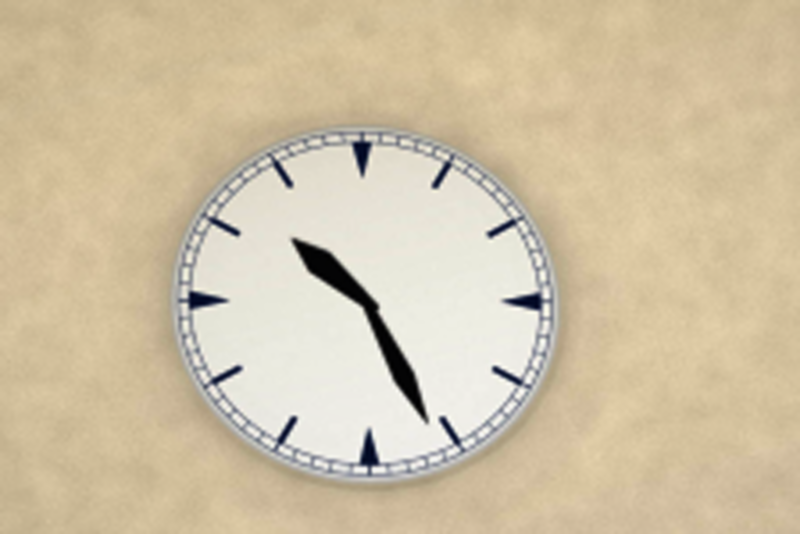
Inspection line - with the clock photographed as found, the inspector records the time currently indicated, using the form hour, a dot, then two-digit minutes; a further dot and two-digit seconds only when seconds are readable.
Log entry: 10.26
